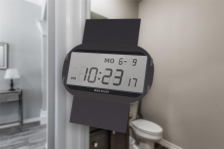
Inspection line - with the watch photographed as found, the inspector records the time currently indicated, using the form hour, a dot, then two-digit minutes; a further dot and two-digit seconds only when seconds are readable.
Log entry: 10.23.17
